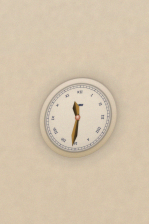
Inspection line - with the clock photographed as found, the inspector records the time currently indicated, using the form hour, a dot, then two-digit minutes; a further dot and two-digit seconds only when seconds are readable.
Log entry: 11.31
